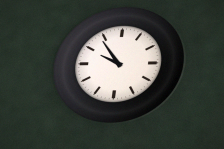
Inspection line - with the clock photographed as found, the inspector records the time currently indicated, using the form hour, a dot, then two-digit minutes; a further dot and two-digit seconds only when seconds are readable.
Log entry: 9.54
